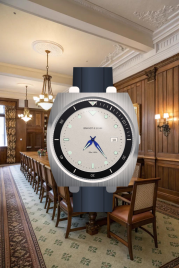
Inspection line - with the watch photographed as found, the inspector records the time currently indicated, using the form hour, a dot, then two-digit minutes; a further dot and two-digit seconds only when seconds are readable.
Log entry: 7.24
